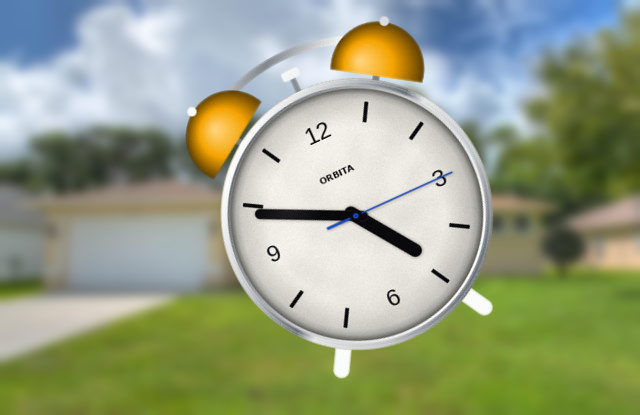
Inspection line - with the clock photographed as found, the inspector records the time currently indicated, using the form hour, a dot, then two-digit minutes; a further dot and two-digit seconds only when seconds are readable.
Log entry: 4.49.15
